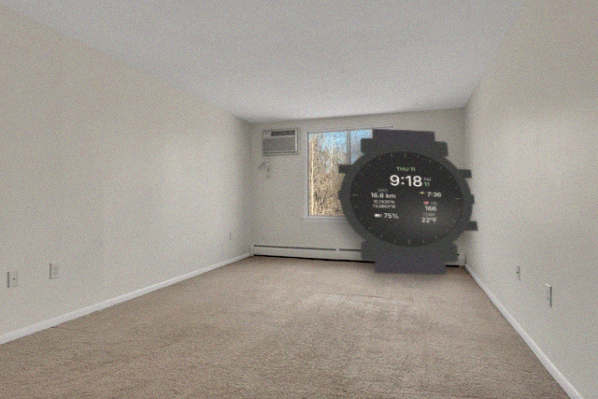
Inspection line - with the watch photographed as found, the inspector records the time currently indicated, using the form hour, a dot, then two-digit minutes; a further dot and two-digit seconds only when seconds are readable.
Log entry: 9.18
